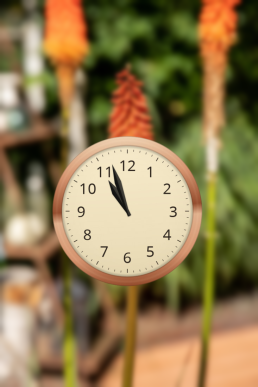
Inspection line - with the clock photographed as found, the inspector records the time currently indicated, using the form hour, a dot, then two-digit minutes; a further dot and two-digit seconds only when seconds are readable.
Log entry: 10.57
